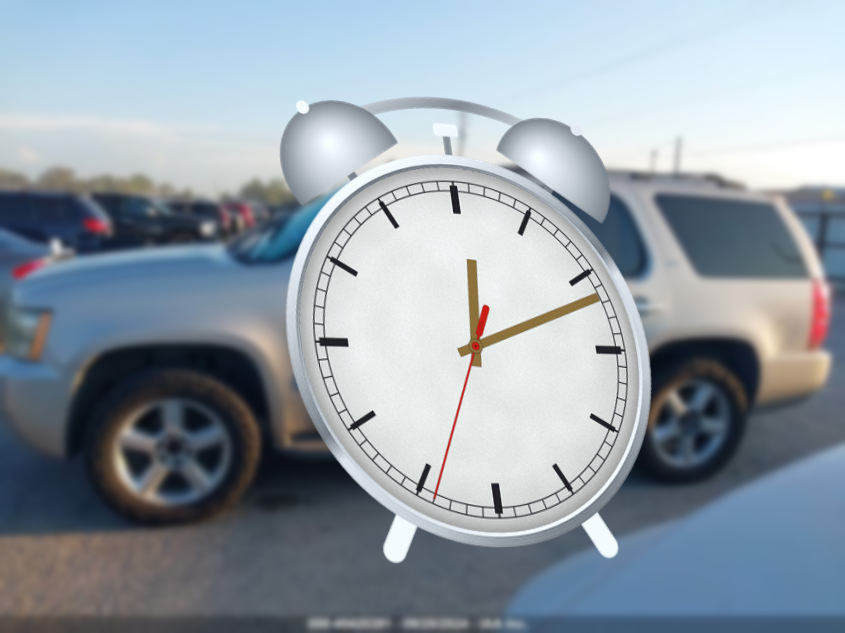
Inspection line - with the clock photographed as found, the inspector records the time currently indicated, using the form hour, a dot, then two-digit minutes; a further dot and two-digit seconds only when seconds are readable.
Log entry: 12.11.34
